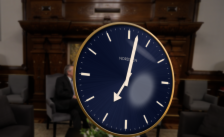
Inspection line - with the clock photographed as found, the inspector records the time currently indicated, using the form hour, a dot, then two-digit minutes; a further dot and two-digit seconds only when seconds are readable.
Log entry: 7.02
